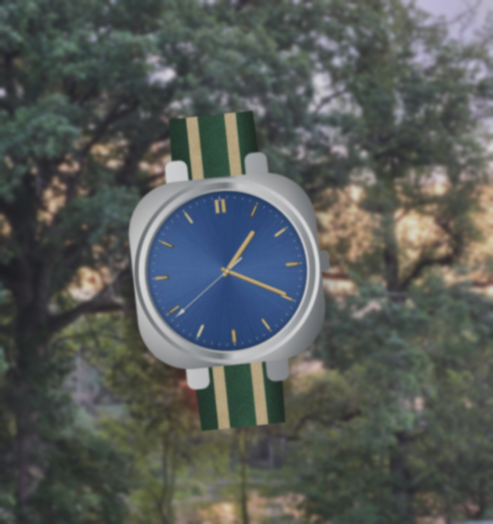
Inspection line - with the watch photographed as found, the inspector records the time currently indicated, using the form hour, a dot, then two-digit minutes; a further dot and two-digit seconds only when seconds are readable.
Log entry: 1.19.39
